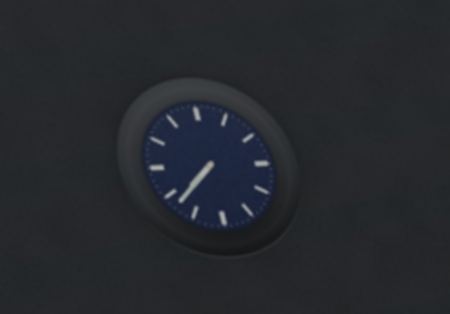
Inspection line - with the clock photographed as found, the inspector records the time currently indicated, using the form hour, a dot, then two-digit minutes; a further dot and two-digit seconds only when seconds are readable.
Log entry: 7.38
